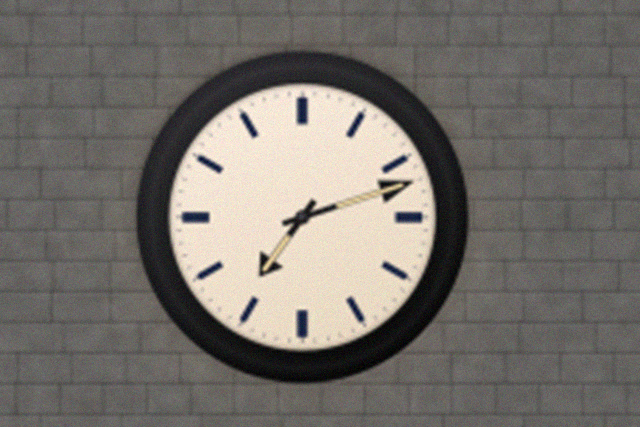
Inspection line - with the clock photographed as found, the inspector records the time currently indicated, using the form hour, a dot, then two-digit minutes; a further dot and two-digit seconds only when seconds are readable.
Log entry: 7.12
